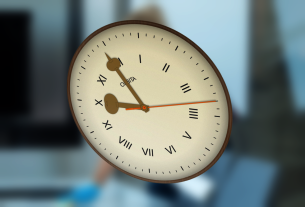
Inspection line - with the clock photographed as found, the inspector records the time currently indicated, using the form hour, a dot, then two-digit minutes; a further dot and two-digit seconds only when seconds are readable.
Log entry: 9.59.18
